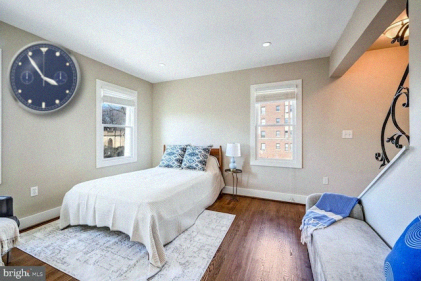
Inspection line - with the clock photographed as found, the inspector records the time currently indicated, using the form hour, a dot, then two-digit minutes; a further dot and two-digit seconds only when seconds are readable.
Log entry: 3.54
